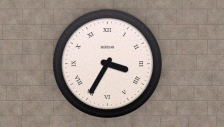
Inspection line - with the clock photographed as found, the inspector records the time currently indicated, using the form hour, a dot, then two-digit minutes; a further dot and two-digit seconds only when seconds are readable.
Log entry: 3.35
